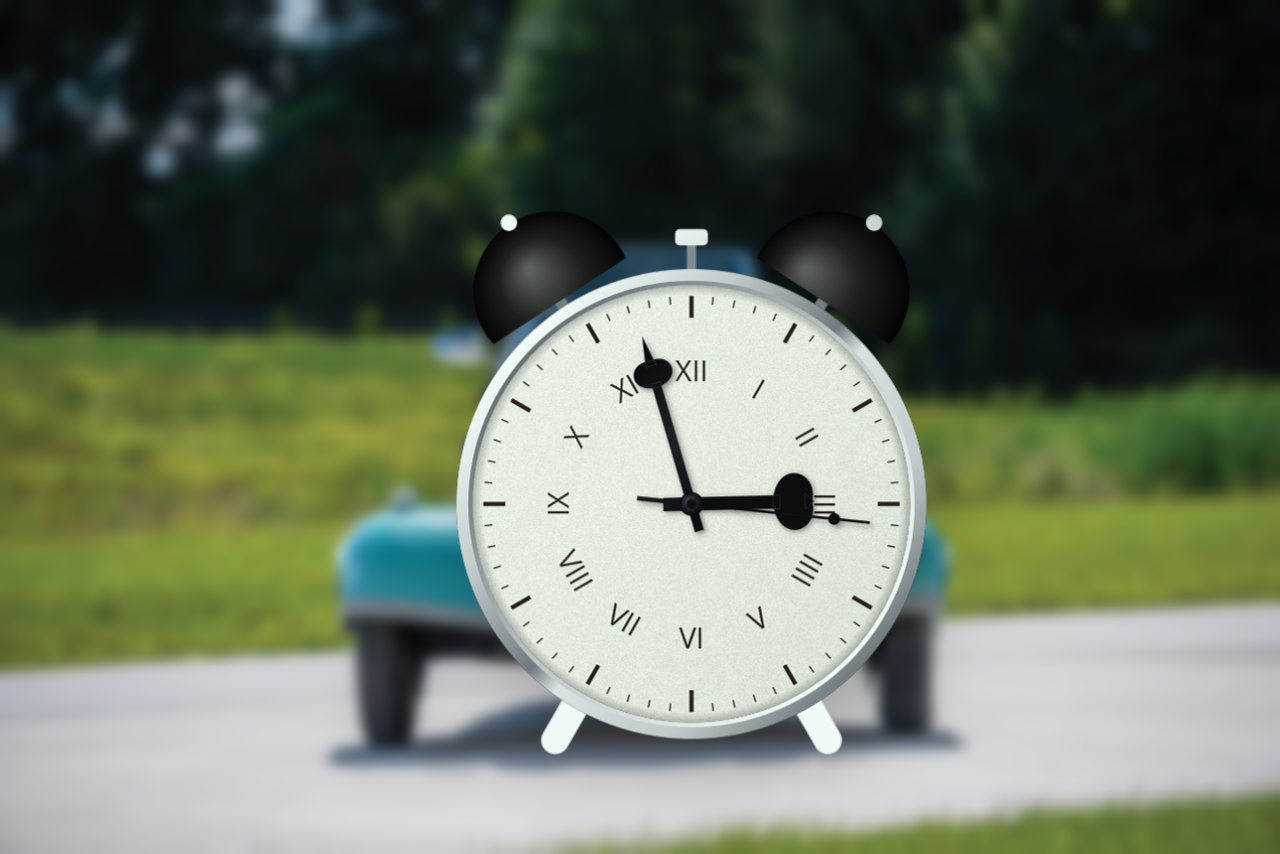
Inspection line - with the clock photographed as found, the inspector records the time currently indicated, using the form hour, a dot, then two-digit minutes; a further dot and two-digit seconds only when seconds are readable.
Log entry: 2.57.16
